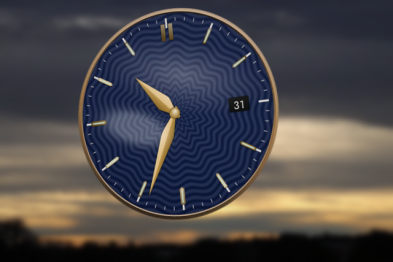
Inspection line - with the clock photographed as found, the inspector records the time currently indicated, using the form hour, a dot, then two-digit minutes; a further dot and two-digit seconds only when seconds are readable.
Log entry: 10.34
